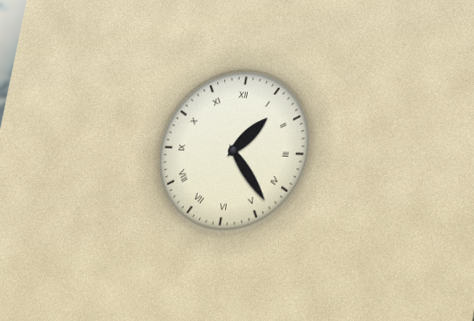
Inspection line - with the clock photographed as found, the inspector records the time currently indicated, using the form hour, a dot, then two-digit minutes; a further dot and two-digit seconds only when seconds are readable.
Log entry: 1.23
